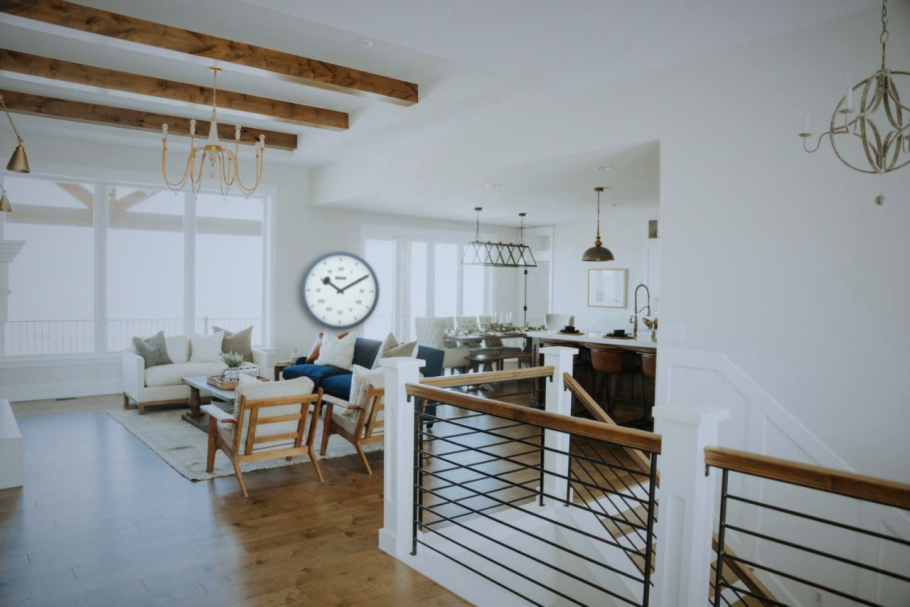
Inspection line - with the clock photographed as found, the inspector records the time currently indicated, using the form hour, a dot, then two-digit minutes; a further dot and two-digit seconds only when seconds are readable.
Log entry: 10.10
